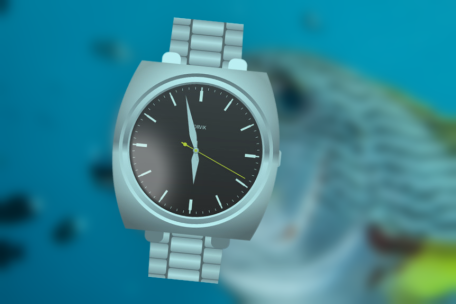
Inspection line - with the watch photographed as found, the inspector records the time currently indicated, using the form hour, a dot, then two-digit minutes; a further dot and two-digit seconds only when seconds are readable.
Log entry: 5.57.19
